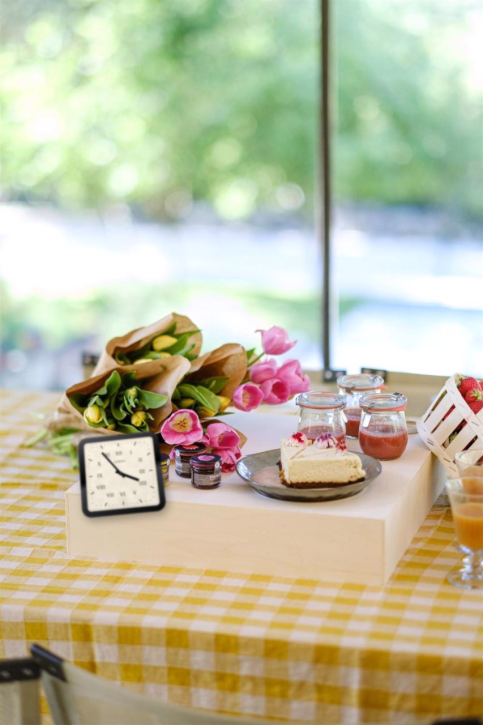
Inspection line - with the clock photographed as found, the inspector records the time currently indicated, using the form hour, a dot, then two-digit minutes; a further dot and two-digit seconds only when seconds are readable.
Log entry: 3.54
